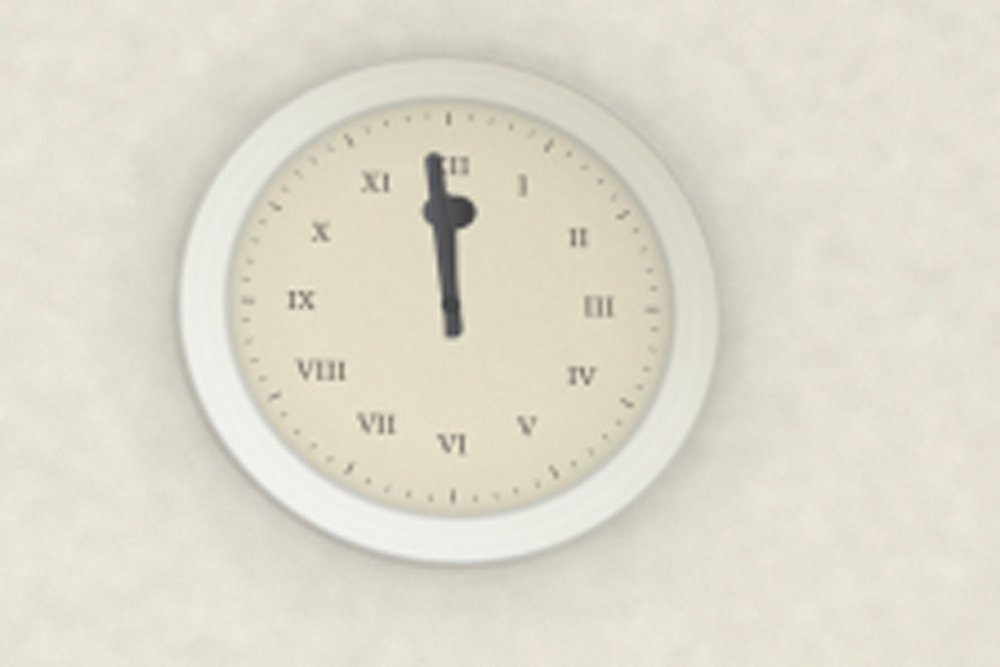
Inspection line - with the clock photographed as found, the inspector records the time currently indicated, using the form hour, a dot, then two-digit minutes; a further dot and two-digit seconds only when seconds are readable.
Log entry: 11.59
